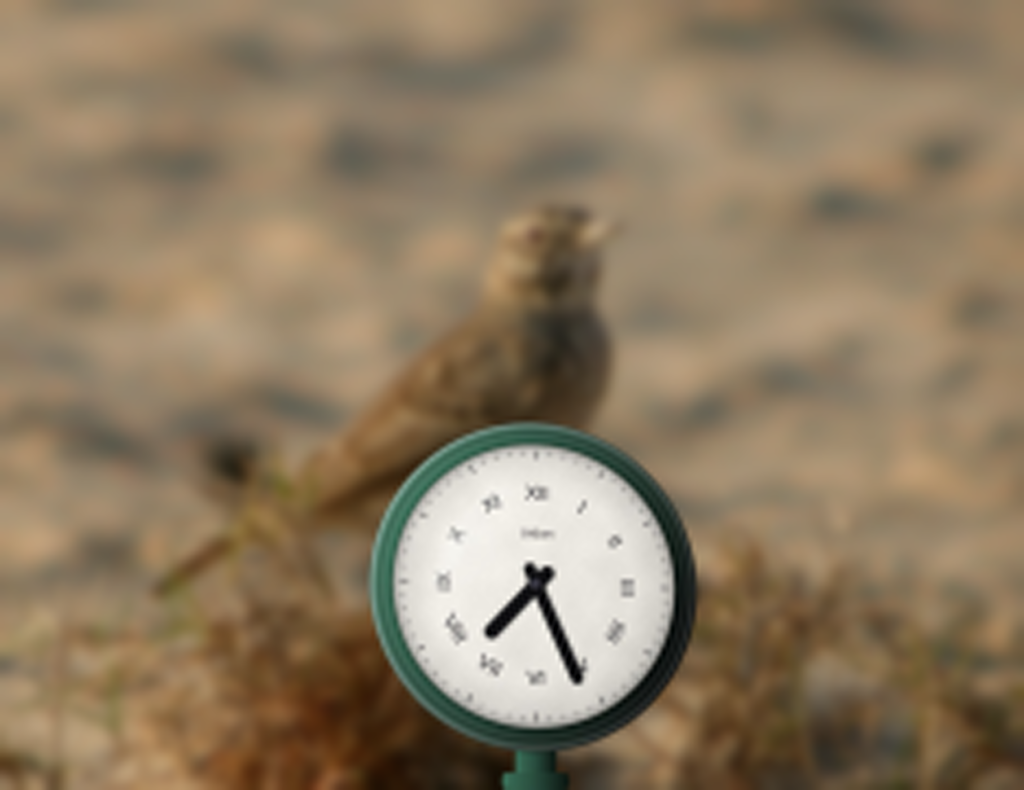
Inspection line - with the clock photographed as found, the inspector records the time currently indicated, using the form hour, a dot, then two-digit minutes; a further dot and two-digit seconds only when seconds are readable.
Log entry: 7.26
